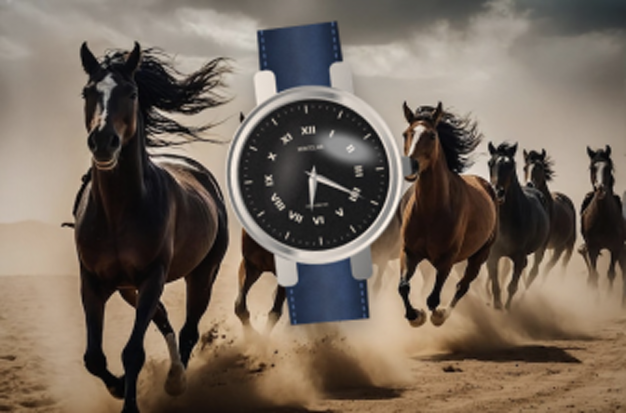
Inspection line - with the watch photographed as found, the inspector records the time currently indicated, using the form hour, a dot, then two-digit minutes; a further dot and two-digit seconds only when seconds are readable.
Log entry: 6.20
